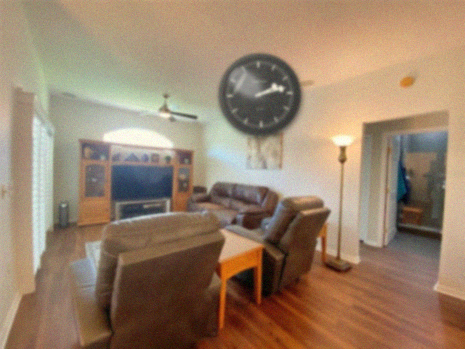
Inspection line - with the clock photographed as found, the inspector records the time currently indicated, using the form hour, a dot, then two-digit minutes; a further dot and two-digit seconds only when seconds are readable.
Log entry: 2.13
